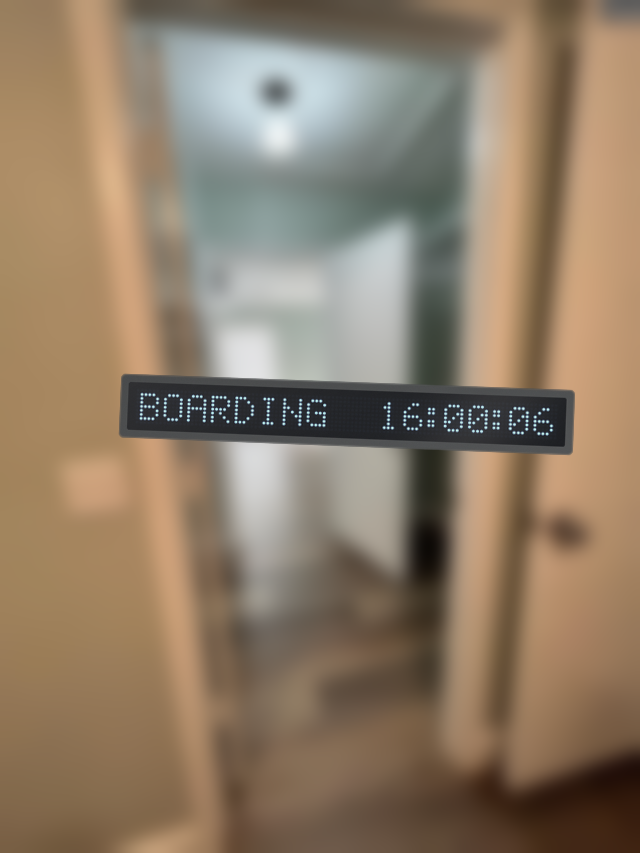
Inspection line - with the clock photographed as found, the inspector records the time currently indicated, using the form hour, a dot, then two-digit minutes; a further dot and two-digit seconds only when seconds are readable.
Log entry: 16.00.06
